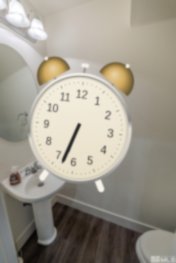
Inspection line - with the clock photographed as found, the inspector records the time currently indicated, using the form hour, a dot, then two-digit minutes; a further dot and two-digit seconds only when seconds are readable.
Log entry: 6.33
